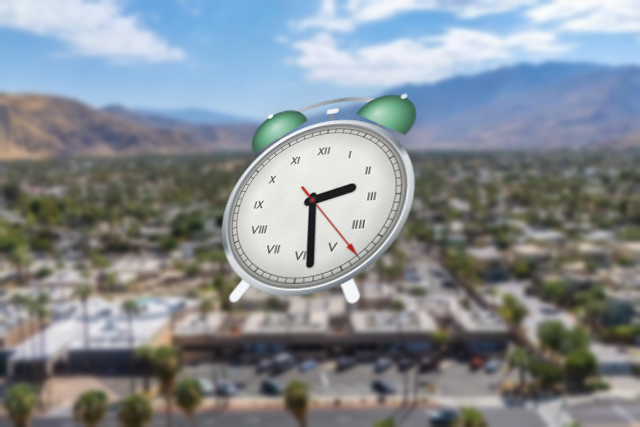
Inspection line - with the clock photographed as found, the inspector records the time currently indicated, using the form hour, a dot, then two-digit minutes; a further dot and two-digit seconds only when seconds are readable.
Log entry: 2.28.23
